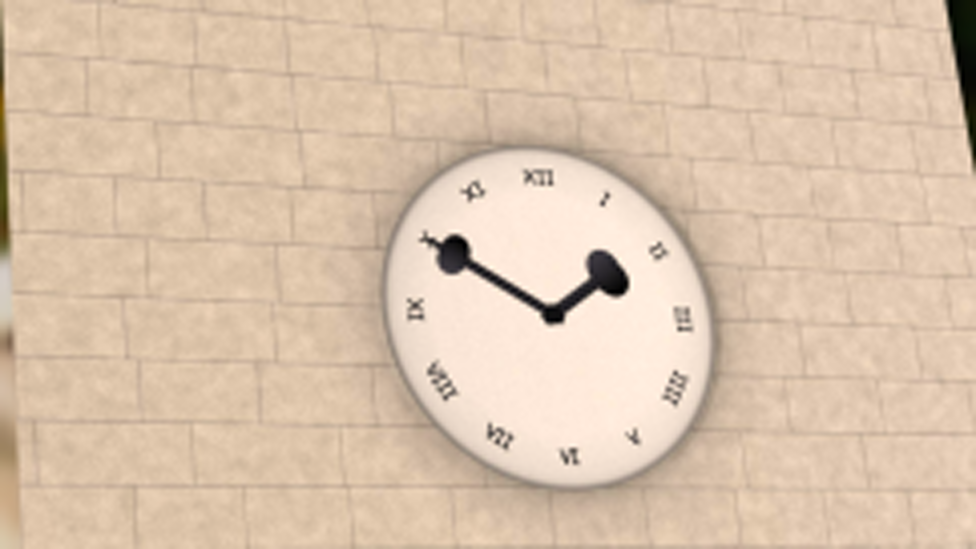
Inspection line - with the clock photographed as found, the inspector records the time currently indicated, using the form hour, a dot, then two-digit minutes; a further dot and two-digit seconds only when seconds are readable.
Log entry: 1.50
